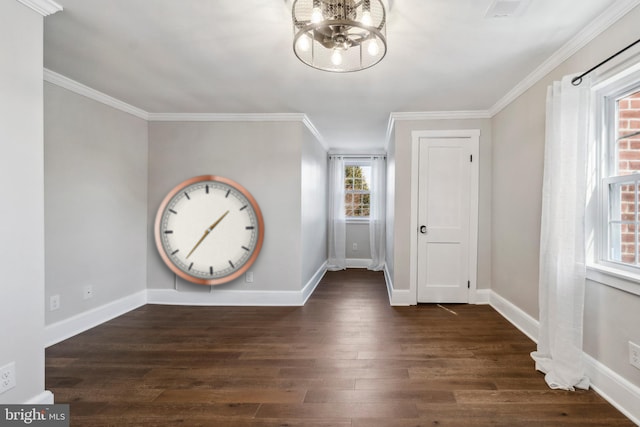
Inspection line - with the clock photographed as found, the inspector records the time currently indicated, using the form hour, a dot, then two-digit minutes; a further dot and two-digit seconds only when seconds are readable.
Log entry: 1.37
